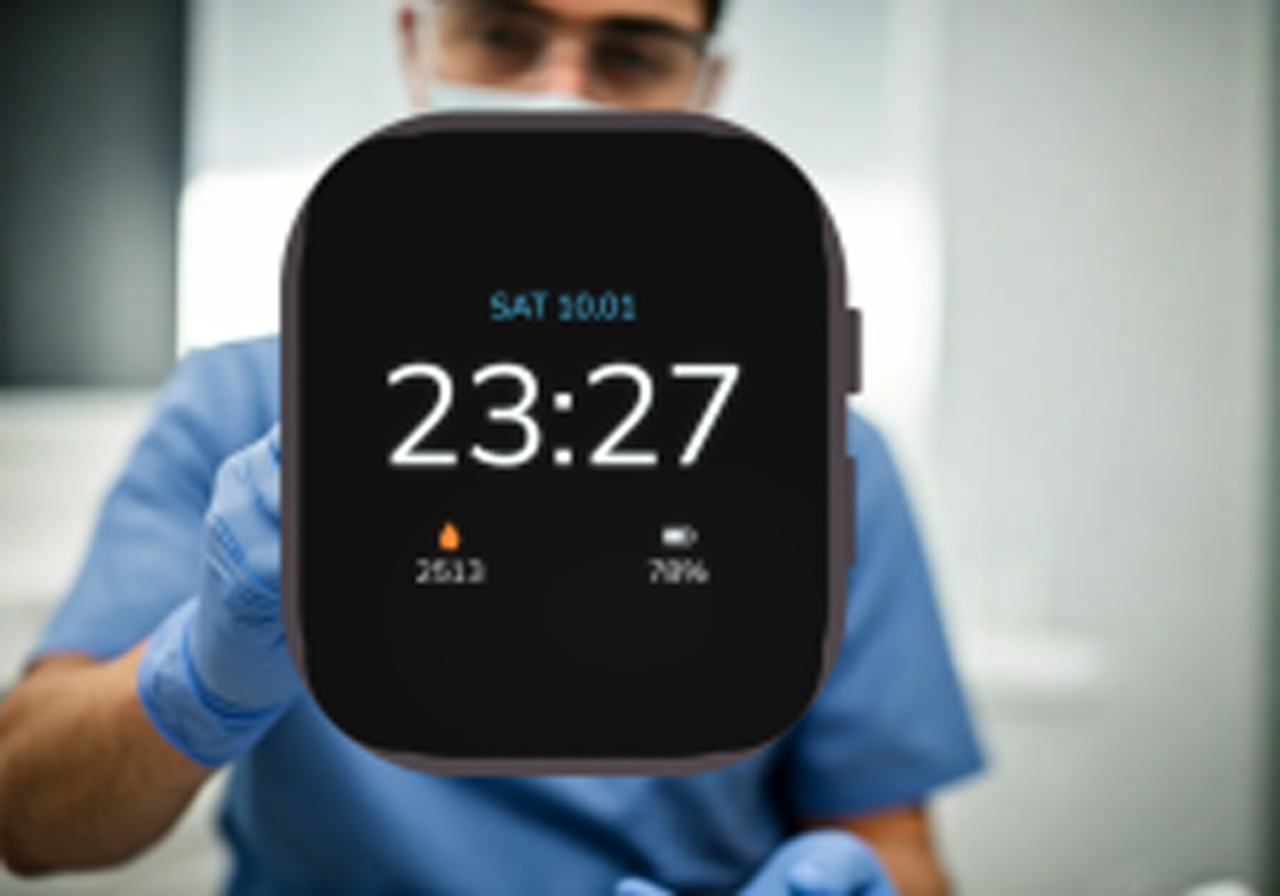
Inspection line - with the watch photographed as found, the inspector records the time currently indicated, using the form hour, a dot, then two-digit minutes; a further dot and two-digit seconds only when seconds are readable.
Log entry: 23.27
